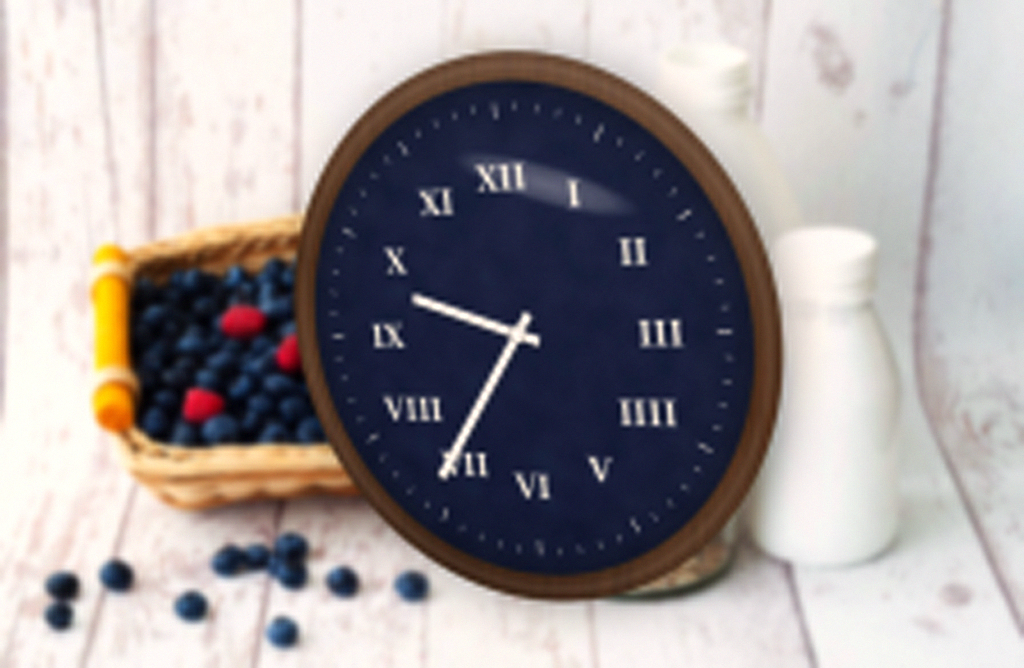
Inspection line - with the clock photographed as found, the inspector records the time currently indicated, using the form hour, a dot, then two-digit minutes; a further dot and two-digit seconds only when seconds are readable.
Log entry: 9.36
